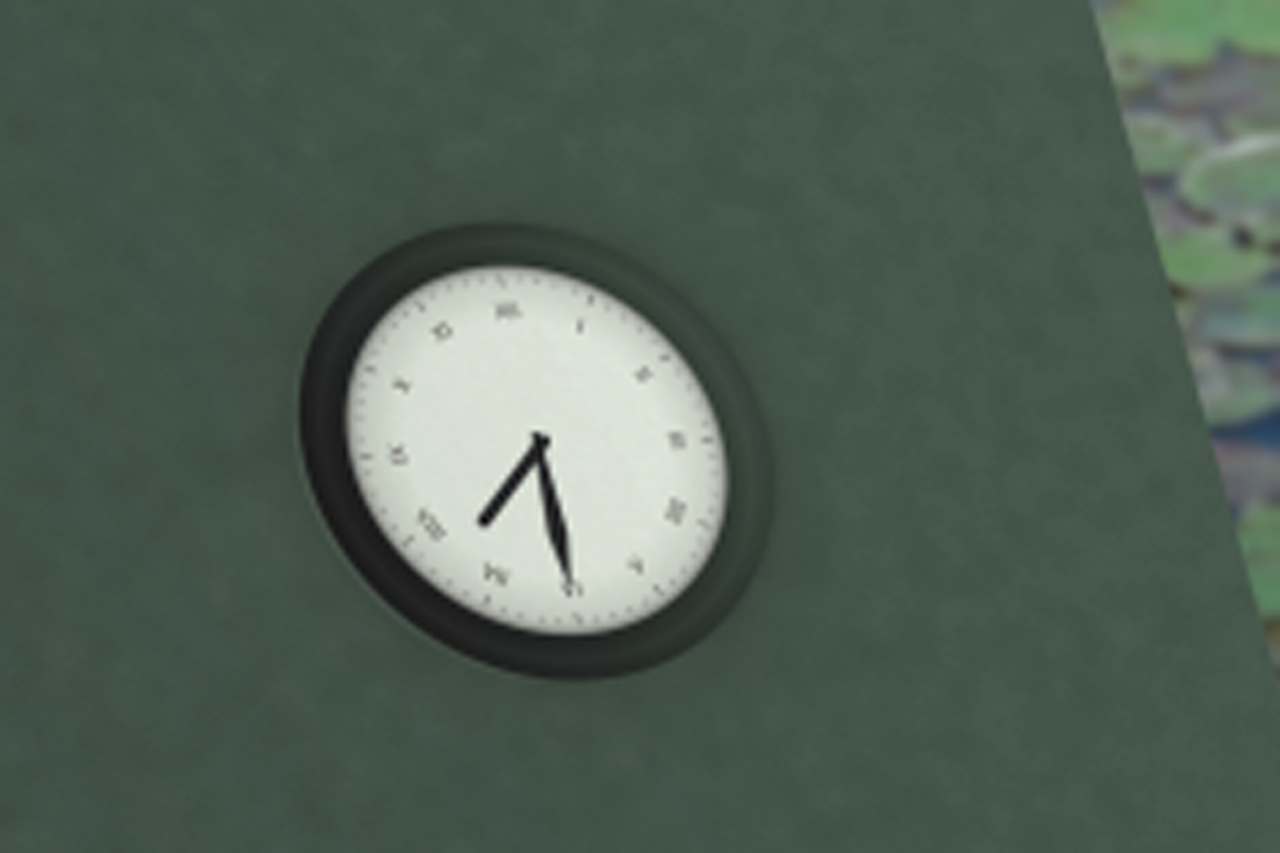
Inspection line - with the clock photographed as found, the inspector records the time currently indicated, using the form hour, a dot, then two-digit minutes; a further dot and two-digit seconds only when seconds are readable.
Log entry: 7.30
